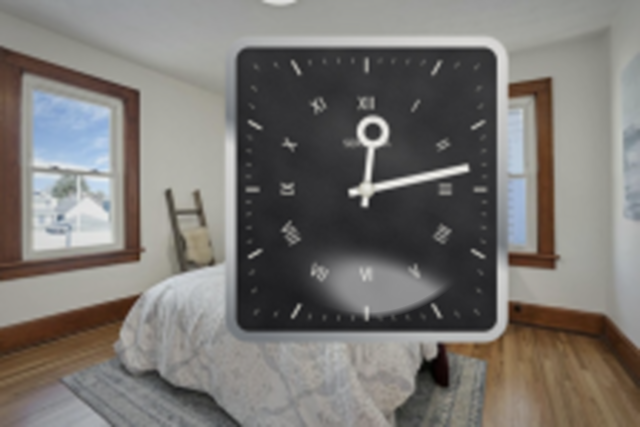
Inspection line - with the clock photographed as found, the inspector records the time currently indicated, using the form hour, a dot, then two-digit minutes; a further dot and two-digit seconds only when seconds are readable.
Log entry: 12.13
